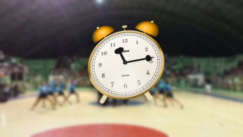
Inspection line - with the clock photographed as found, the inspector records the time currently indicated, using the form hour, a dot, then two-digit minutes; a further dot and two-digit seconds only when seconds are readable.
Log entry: 11.14
